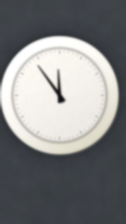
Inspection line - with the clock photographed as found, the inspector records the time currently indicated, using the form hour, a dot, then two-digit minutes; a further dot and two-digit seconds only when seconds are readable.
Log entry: 11.54
